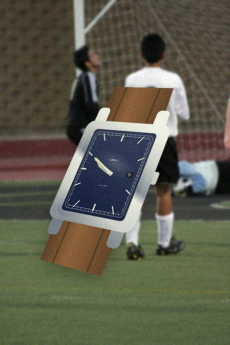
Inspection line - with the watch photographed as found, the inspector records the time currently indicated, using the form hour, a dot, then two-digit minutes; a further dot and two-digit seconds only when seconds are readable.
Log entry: 9.50
